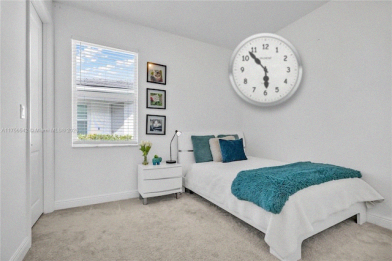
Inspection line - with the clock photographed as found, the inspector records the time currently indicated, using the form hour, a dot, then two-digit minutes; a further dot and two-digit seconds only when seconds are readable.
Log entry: 5.53
